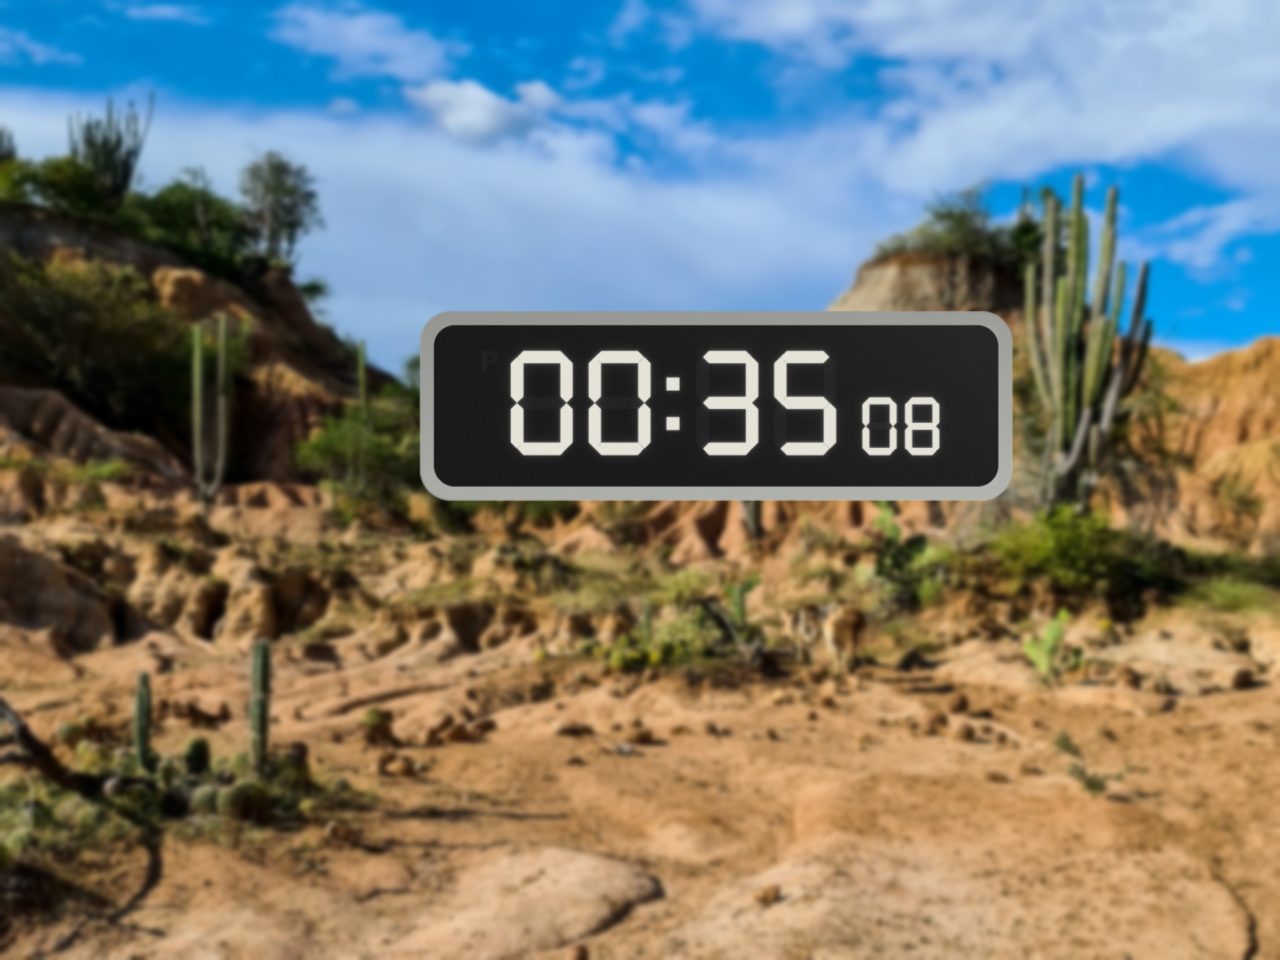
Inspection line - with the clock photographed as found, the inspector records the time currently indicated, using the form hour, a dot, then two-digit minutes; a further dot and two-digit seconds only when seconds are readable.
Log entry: 0.35.08
